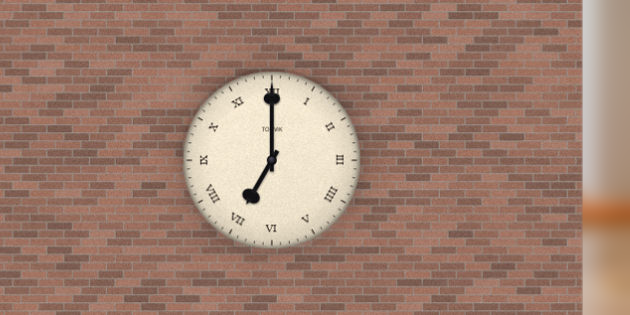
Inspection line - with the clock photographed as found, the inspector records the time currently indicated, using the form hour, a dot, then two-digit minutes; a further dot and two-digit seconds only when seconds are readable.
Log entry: 7.00
